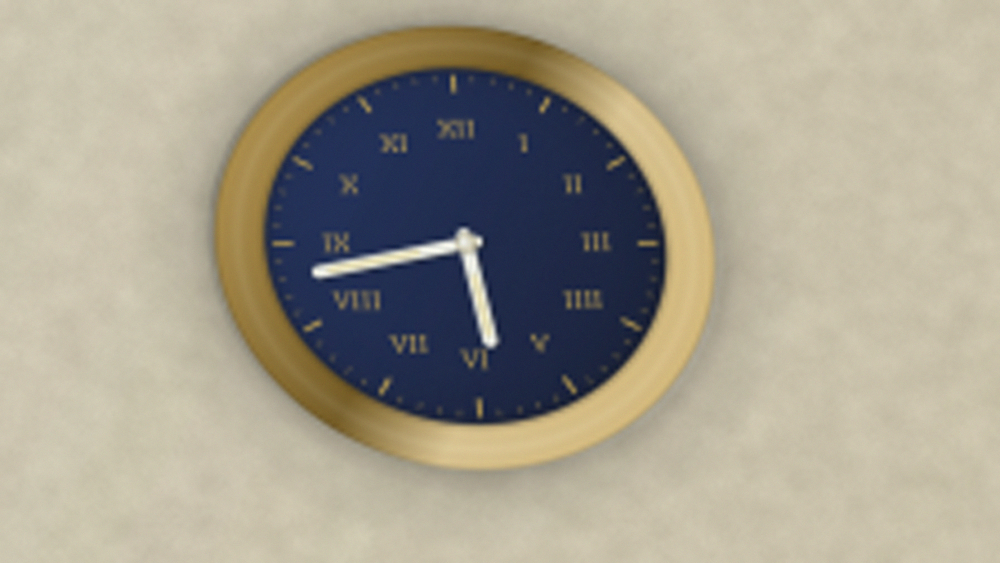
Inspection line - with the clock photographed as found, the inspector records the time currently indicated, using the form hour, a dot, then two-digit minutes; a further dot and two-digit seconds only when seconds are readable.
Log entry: 5.43
